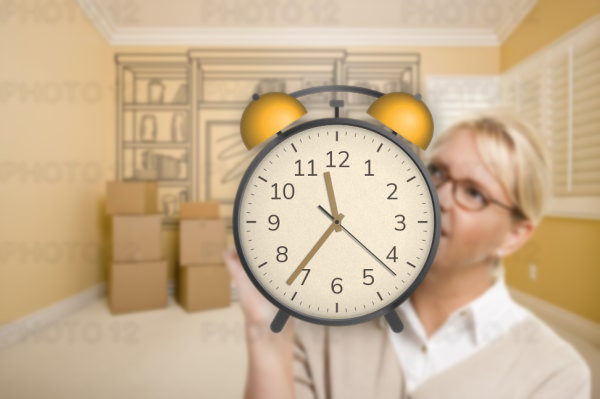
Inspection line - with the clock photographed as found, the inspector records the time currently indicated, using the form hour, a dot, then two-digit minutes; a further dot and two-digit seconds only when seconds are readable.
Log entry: 11.36.22
